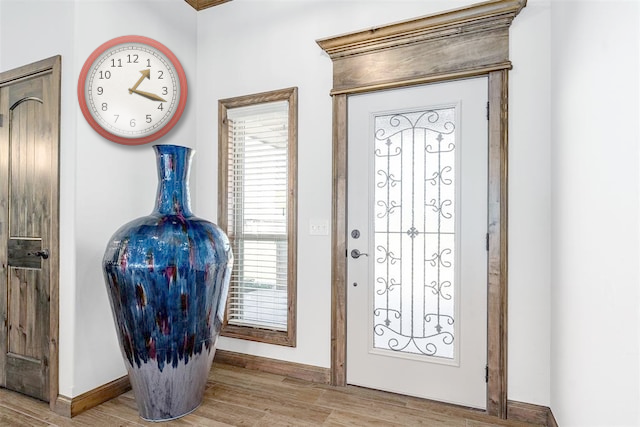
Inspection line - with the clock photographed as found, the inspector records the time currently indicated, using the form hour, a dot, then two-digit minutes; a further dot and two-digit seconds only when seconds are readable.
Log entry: 1.18
